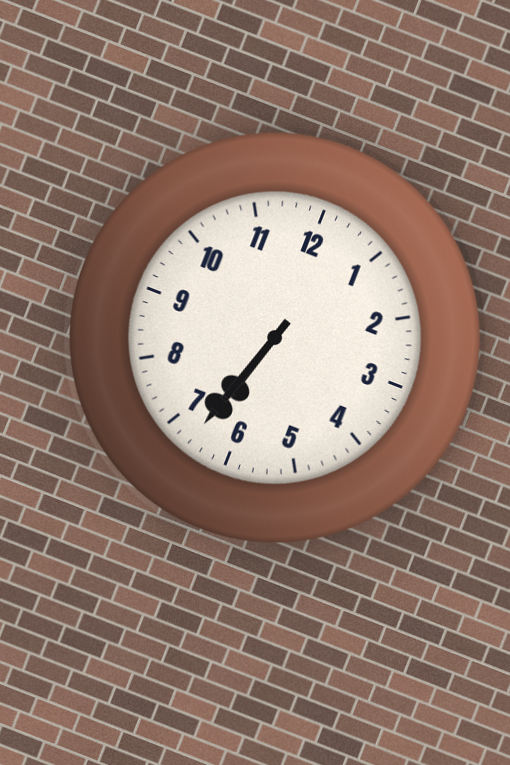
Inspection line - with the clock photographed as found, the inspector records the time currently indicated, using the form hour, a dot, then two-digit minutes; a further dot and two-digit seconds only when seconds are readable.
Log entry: 6.33
